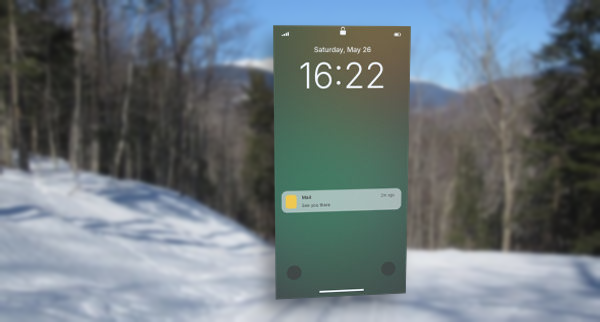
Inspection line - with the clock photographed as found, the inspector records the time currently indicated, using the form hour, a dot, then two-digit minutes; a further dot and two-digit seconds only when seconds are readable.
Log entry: 16.22
